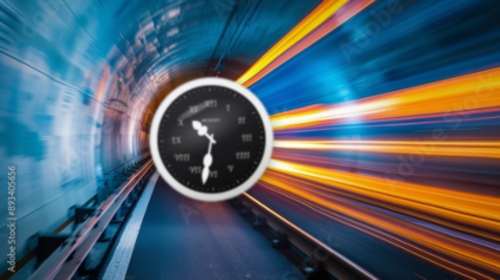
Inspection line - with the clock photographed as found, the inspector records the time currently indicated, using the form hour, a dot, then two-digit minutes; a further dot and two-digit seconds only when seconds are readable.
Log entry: 10.32
